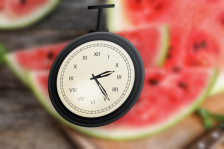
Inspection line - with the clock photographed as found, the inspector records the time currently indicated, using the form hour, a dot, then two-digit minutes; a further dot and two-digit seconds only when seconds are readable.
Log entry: 2.24
